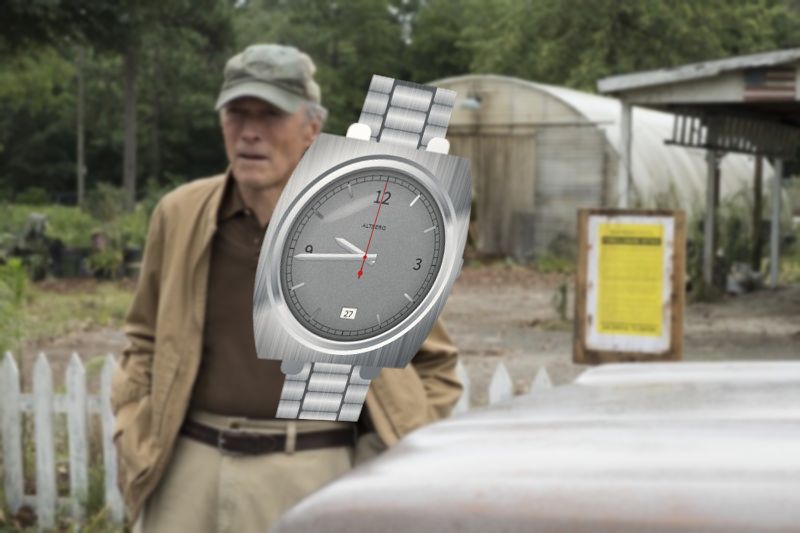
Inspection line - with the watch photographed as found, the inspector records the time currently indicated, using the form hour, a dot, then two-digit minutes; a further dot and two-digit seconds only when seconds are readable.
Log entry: 9.44.00
